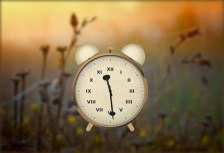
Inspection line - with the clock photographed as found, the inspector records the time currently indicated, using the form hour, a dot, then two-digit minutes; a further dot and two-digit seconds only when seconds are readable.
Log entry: 11.29
